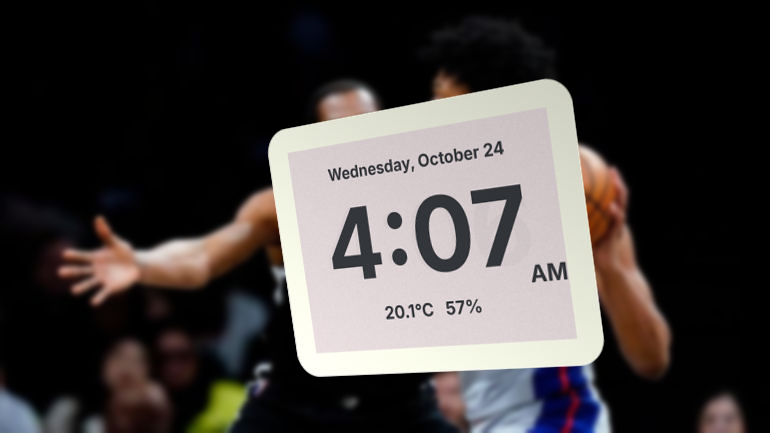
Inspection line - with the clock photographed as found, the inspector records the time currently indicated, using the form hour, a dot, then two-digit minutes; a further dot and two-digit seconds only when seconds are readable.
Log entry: 4.07
